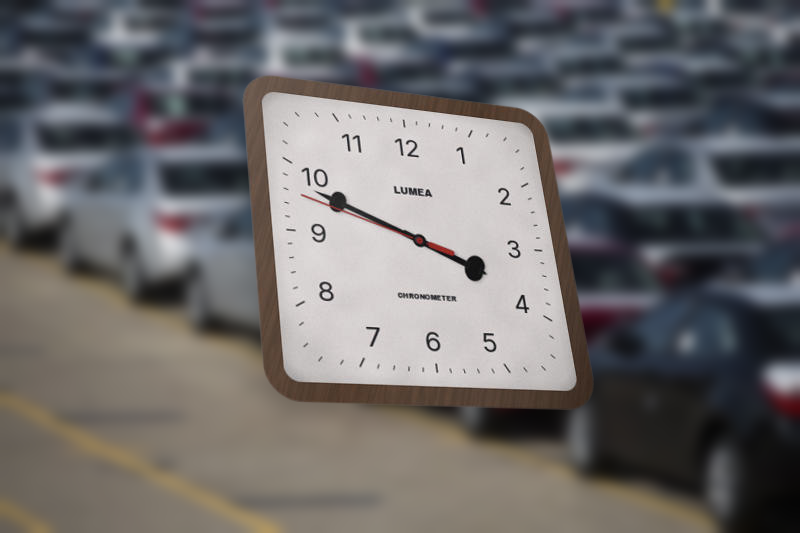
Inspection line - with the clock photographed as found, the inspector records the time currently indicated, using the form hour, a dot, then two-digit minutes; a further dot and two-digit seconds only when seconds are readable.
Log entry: 3.48.48
